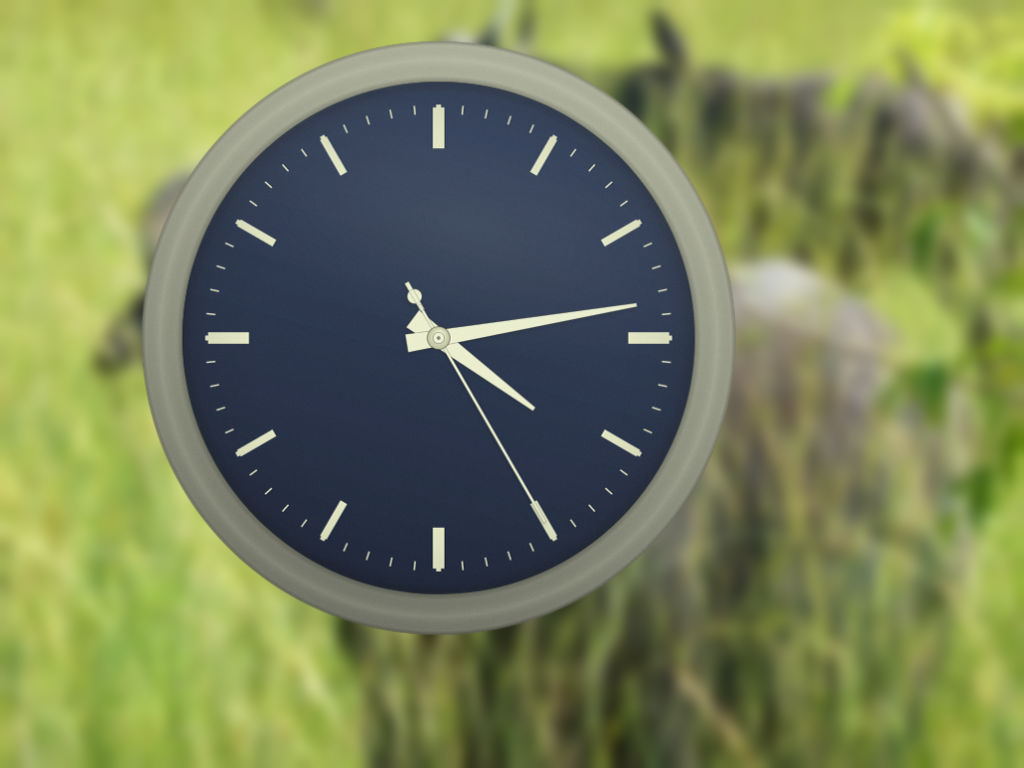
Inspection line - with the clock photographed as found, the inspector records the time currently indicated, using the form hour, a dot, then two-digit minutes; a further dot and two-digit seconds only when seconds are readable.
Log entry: 4.13.25
